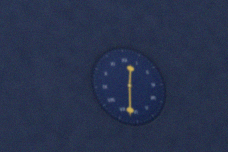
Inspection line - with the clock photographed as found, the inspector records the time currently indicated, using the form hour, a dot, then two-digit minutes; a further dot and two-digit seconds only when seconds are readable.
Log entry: 12.32
